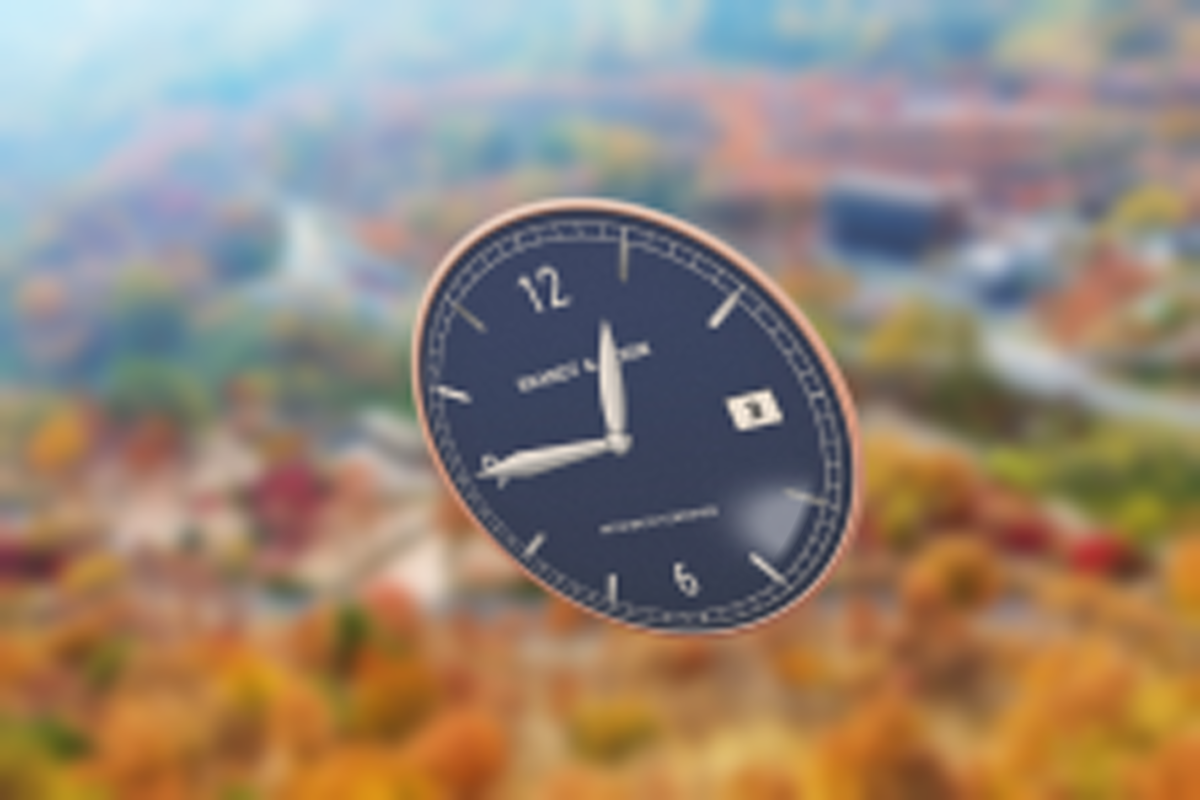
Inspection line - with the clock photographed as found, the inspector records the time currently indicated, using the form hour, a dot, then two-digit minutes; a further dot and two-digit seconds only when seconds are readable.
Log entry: 12.45
